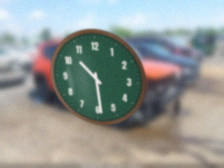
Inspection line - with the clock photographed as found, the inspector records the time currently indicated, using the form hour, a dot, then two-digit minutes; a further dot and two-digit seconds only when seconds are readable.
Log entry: 10.29
